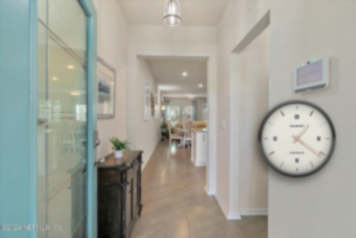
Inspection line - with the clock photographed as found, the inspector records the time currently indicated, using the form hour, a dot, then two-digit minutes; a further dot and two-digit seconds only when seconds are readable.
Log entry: 1.21
